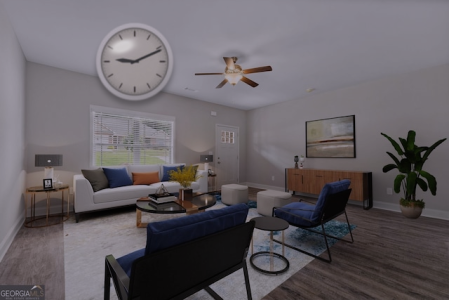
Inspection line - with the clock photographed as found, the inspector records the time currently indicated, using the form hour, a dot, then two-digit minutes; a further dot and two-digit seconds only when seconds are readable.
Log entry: 9.11
